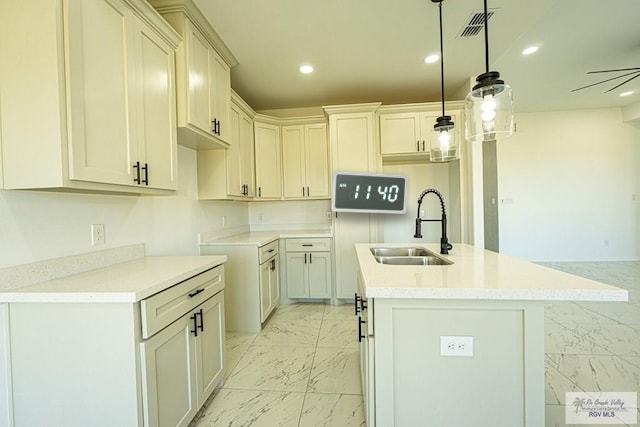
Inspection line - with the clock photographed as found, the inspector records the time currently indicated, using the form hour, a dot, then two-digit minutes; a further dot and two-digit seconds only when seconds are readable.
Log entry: 11.40
